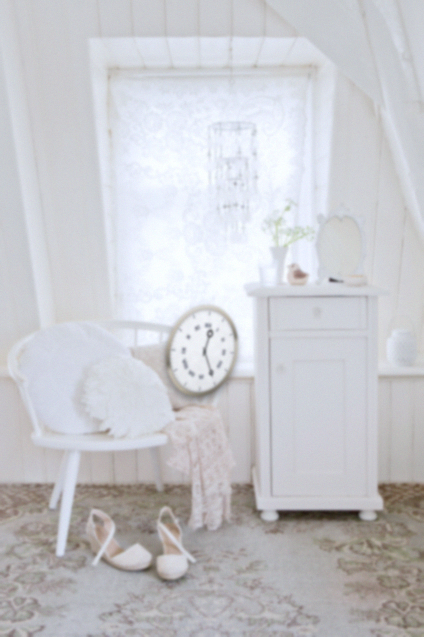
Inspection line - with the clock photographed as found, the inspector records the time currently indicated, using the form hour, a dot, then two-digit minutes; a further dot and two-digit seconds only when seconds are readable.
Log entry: 12.25
